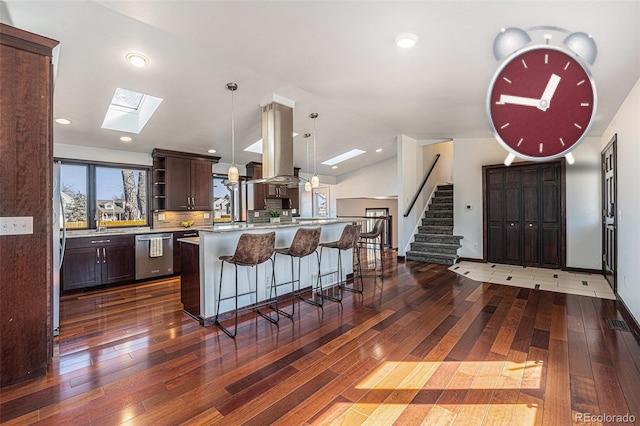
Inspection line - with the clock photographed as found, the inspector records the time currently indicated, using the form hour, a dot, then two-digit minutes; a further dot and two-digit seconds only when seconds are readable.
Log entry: 12.46
